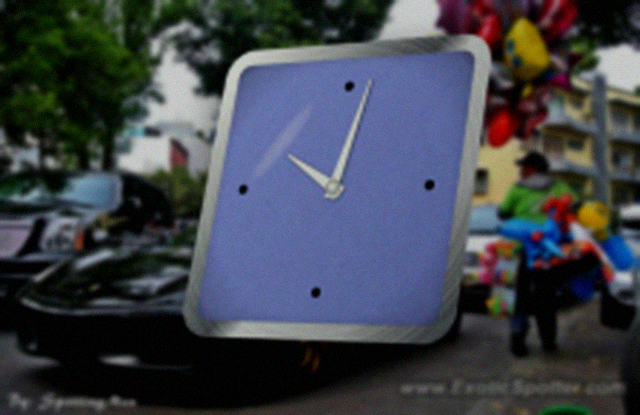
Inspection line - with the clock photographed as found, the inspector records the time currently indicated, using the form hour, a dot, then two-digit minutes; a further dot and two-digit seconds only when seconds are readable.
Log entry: 10.02
